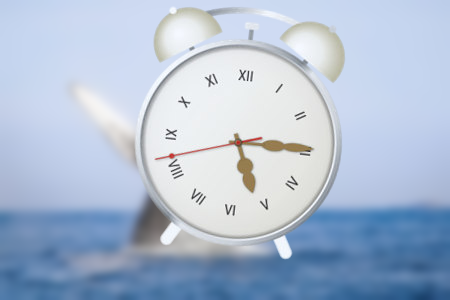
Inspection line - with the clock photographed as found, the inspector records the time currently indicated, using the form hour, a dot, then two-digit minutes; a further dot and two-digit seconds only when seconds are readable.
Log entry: 5.14.42
